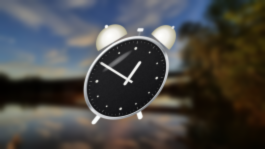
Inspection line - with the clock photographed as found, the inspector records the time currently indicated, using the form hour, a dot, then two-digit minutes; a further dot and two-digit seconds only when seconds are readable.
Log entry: 12.50
